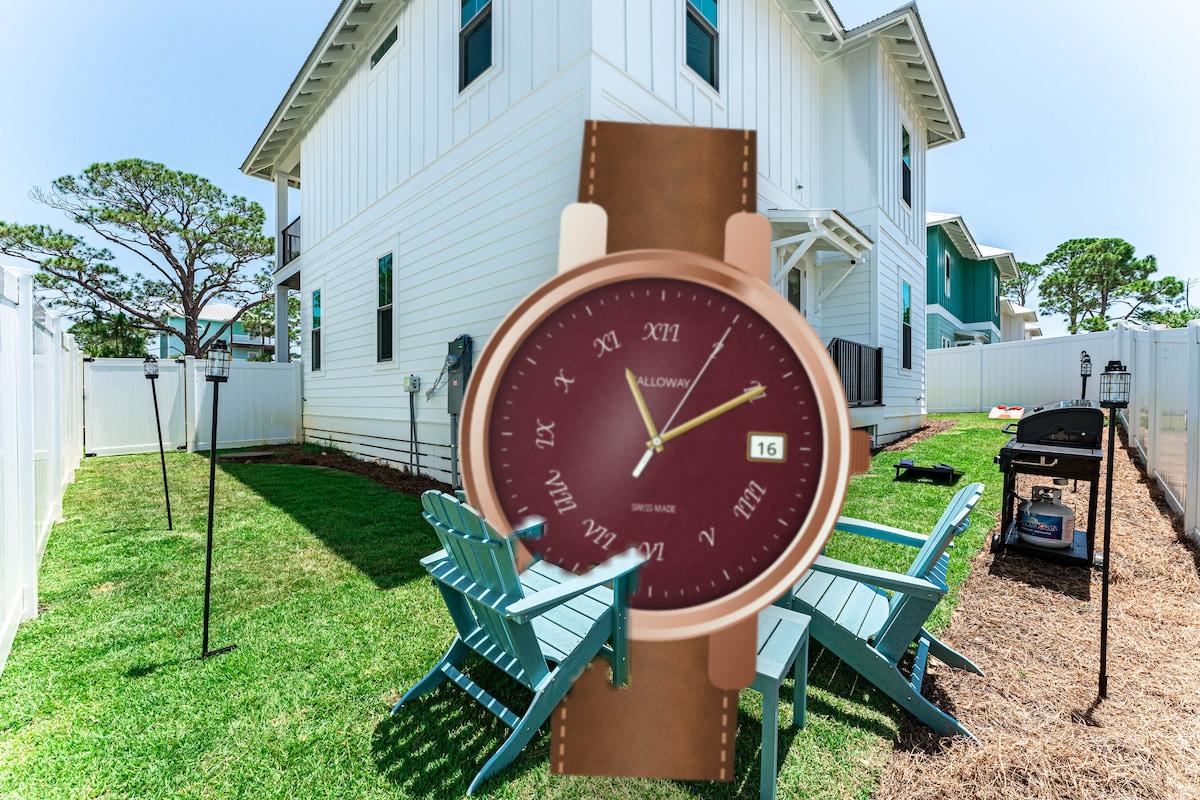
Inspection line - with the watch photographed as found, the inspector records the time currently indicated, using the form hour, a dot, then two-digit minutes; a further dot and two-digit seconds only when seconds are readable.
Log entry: 11.10.05
